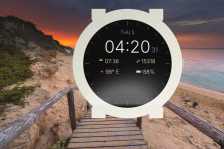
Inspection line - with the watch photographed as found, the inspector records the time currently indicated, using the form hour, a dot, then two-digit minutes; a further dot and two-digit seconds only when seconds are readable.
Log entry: 4.20
